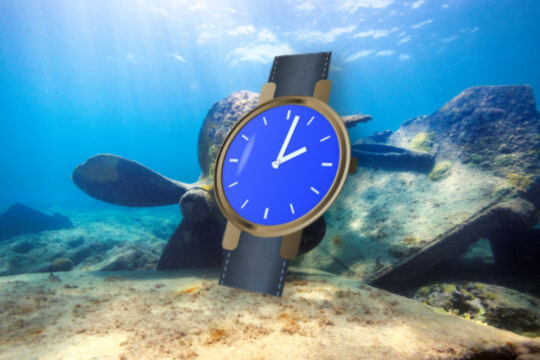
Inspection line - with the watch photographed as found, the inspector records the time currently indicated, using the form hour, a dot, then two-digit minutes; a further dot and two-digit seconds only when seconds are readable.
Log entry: 2.02
